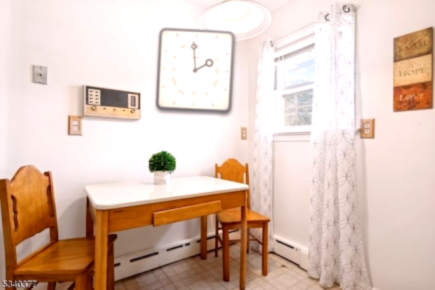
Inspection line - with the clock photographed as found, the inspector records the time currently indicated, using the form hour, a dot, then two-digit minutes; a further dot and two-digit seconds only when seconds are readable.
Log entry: 1.59
